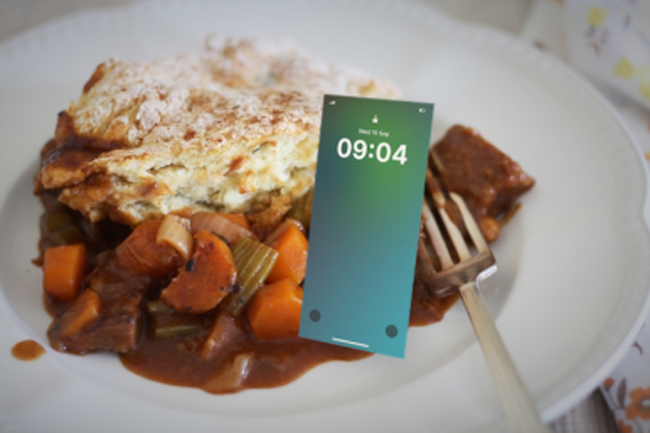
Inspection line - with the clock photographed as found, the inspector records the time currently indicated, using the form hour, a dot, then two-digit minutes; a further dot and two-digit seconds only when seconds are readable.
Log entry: 9.04
